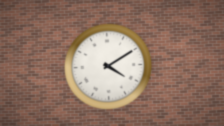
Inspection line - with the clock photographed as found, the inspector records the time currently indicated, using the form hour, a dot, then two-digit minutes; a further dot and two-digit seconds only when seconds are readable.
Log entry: 4.10
